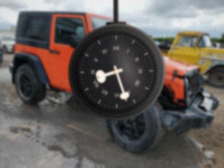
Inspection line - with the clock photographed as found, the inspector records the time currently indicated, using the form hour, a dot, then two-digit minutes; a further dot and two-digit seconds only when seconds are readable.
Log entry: 8.27
